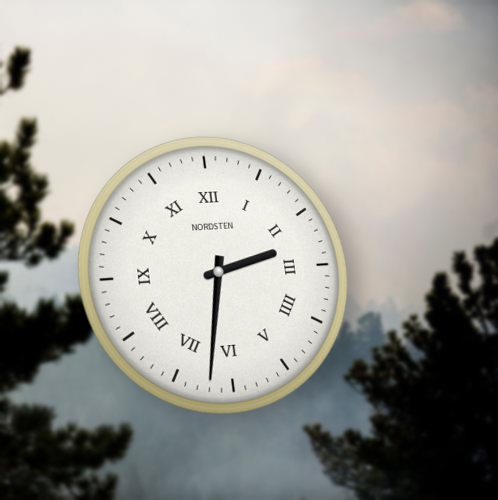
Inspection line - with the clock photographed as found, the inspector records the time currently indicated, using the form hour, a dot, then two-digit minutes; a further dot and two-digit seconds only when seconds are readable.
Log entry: 2.32
